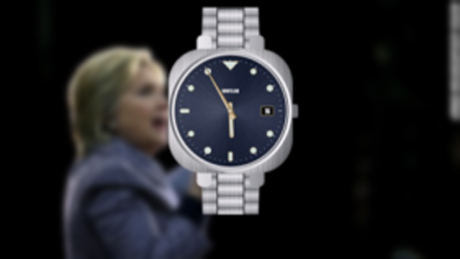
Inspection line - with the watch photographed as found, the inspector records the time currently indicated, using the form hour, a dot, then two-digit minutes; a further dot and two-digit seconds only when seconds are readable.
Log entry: 5.55
